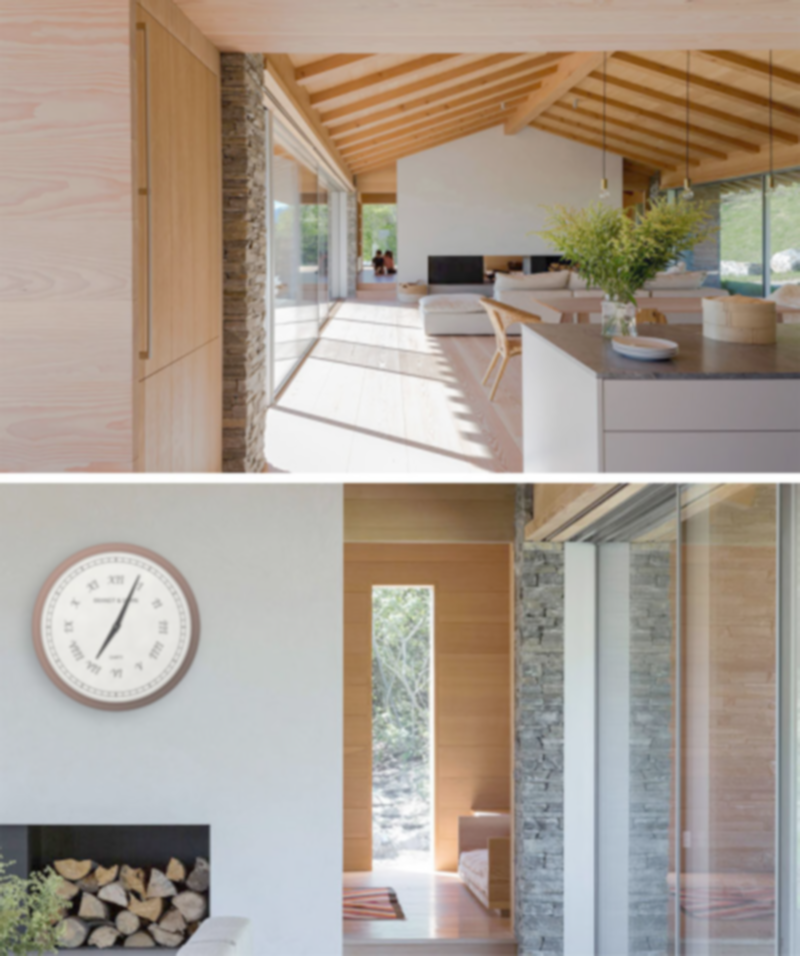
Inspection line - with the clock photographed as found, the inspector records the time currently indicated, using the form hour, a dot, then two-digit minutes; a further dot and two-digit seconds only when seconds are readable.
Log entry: 7.04
